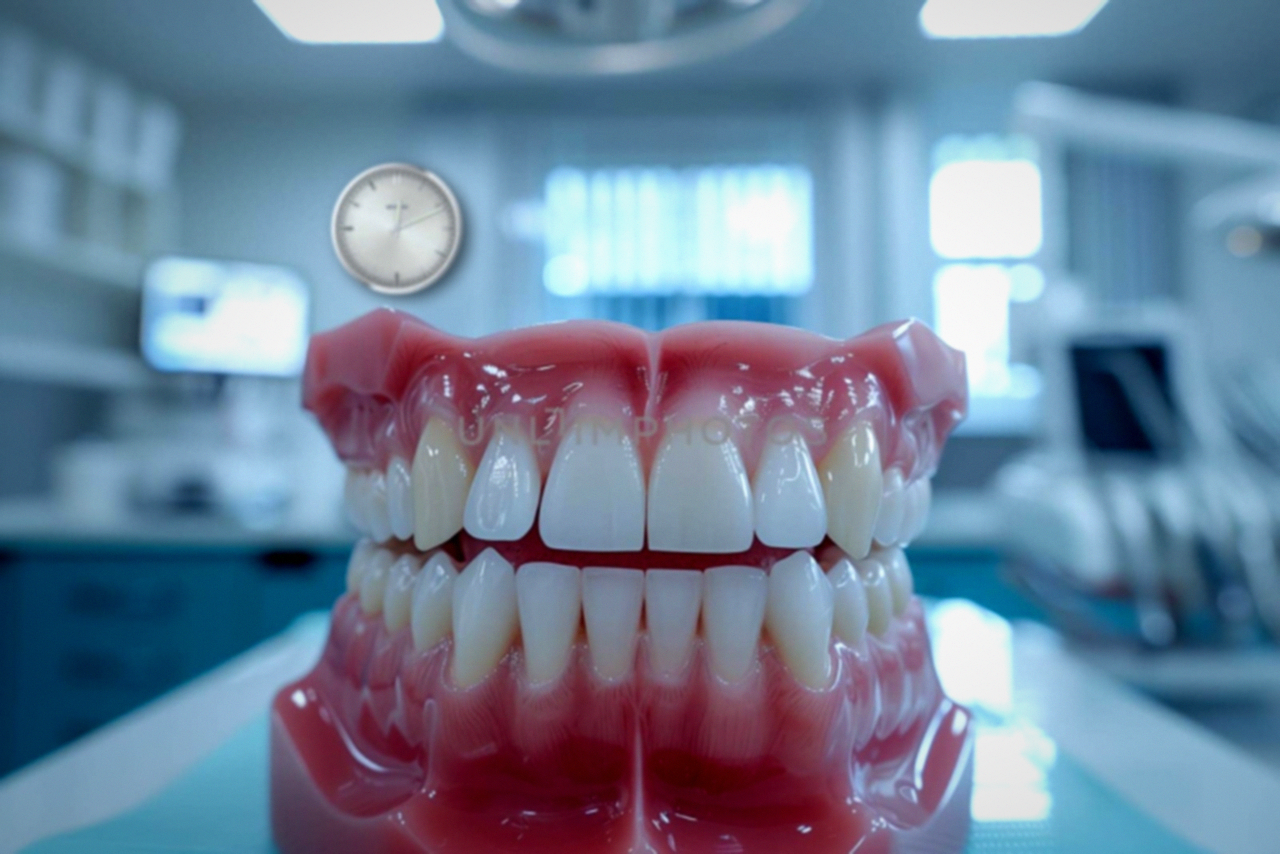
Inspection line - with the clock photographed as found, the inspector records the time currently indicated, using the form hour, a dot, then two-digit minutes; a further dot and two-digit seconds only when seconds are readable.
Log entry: 12.11
